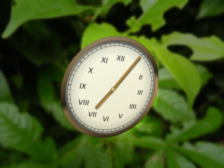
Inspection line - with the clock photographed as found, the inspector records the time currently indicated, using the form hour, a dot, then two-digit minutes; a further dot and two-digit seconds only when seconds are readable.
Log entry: 7.05
